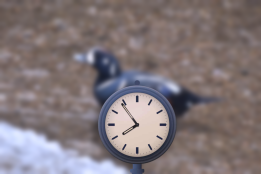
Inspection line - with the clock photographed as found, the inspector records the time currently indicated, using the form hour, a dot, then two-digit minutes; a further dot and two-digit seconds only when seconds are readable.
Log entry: 7.54
